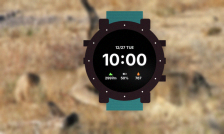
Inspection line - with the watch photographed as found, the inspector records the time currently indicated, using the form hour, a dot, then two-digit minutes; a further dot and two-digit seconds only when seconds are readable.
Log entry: 10.00
